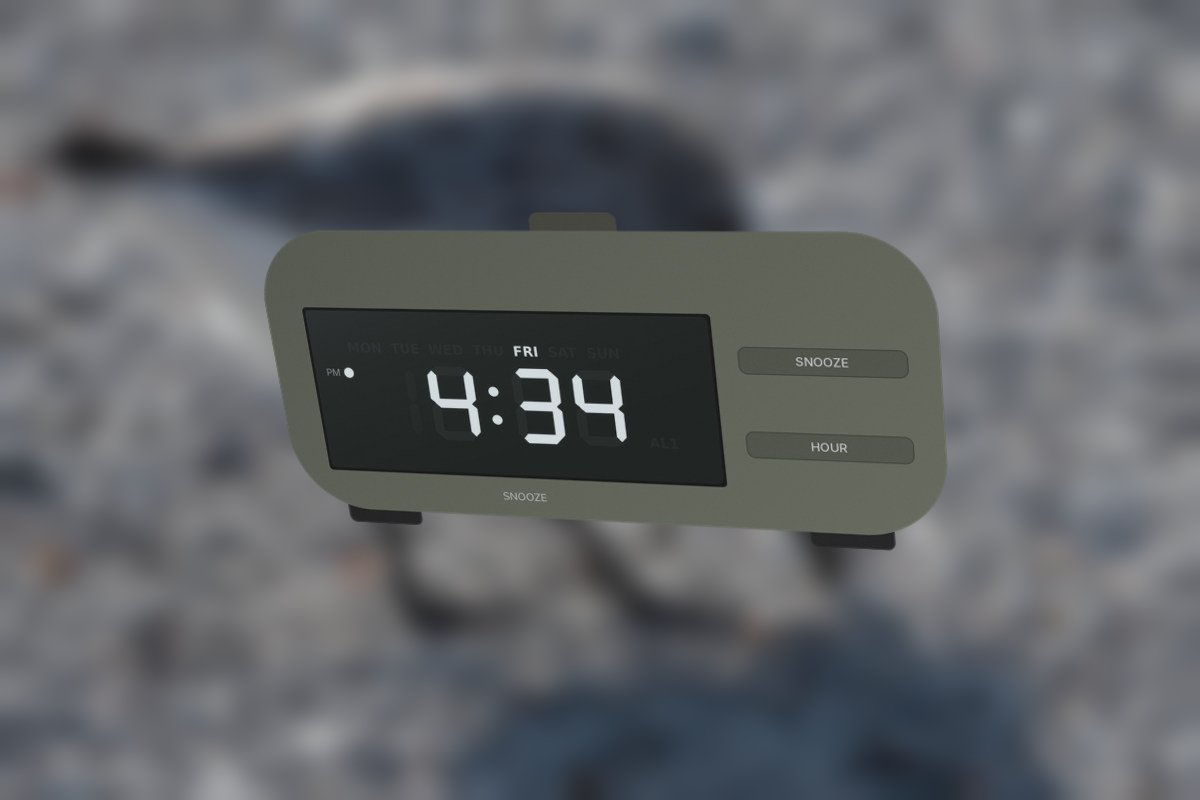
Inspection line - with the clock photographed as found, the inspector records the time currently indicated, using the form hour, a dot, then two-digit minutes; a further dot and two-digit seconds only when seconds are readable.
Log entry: 4.34
